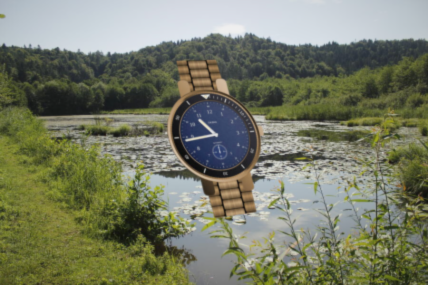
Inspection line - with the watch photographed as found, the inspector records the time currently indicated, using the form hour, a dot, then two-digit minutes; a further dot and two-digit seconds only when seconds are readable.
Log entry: 10.44
